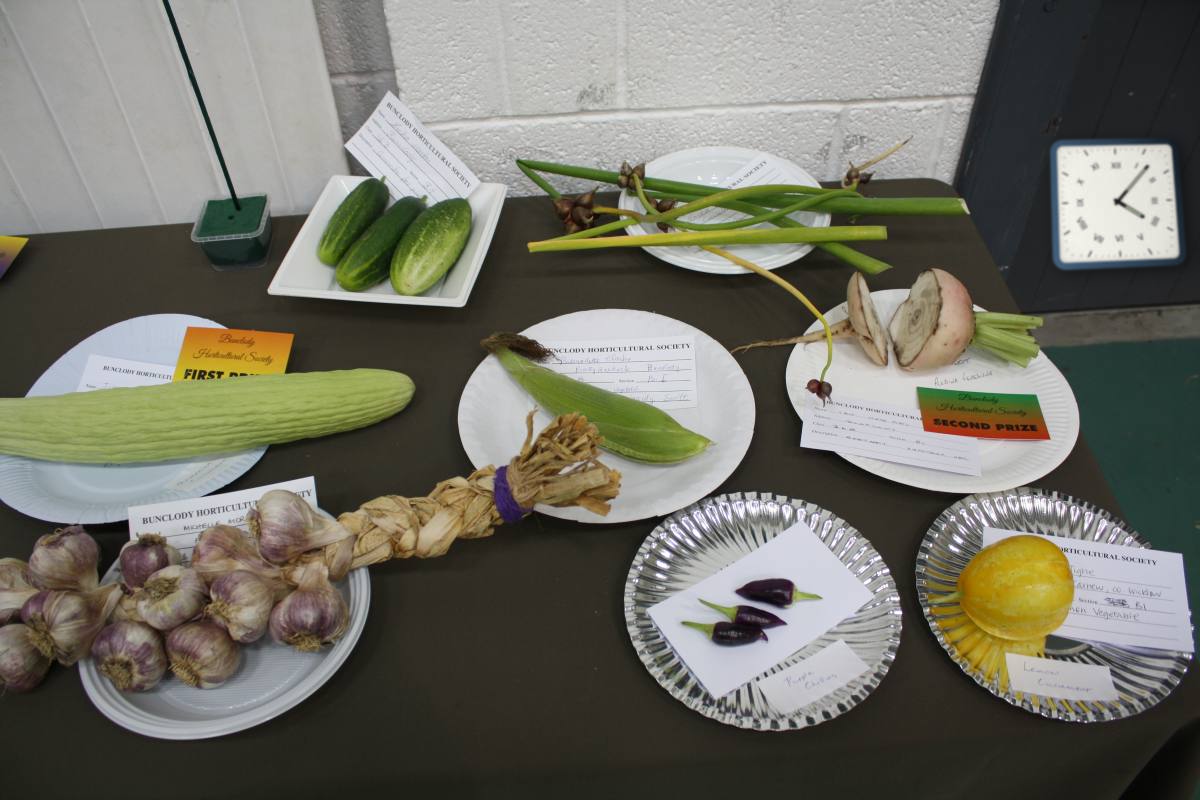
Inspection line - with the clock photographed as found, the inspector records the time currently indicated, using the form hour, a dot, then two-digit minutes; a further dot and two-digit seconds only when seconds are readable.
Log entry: 4.07
